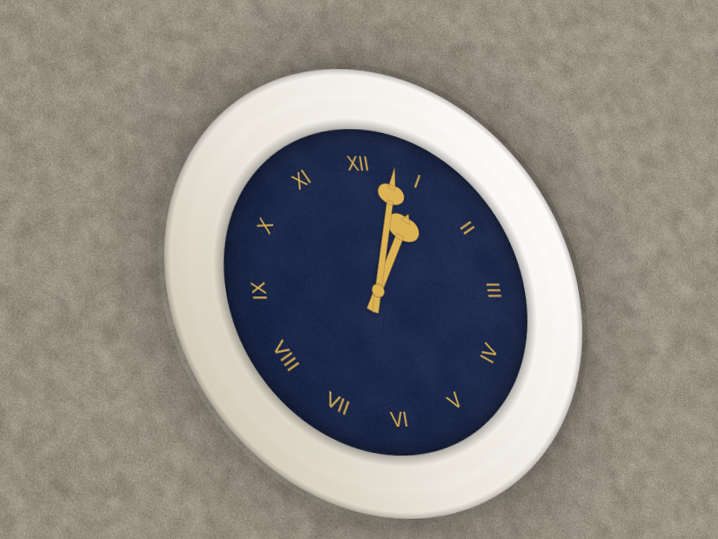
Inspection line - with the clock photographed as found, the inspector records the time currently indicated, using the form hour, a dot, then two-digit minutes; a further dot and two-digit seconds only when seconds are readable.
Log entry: 1.03
